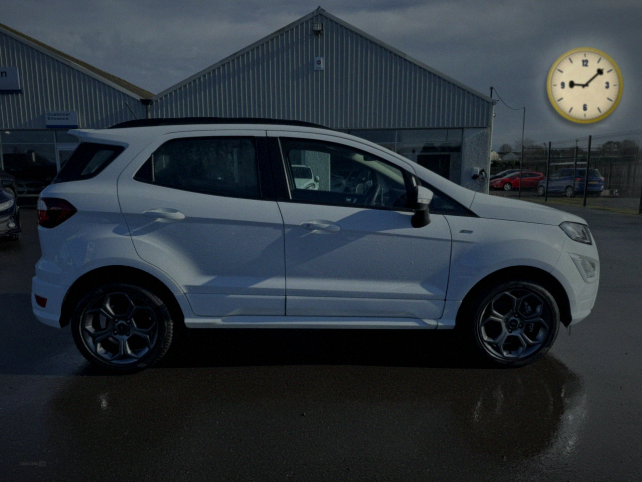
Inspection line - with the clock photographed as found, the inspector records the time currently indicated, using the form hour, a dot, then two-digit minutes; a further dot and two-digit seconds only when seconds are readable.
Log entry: 9.08
